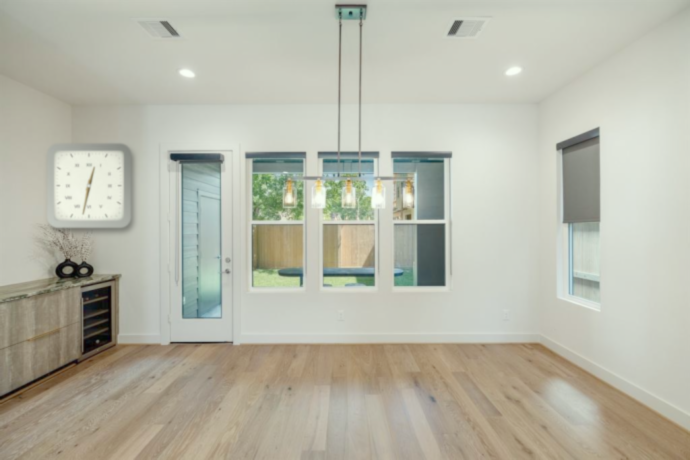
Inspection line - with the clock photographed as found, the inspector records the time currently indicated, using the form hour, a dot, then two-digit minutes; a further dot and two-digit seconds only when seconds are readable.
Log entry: 12.32
